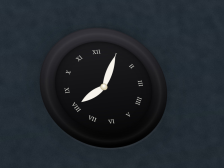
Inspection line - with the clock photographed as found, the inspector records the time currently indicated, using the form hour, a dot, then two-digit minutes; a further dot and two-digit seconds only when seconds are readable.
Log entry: 8.05
